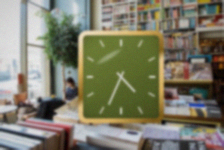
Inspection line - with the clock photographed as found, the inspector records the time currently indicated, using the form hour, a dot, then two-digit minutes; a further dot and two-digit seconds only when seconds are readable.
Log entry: 4.34
